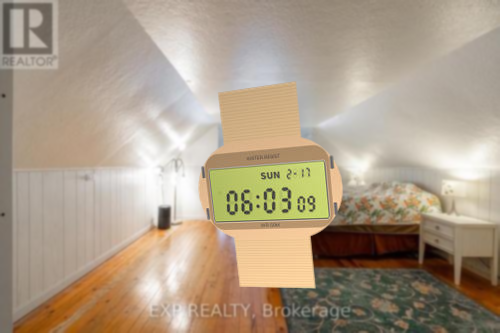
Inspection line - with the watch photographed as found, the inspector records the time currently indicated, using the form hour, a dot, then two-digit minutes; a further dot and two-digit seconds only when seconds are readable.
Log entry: 6.03.09
